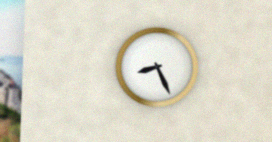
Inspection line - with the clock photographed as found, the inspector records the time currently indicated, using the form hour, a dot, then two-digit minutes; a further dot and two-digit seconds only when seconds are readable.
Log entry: 8.26
